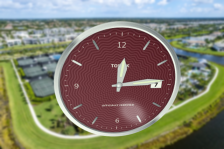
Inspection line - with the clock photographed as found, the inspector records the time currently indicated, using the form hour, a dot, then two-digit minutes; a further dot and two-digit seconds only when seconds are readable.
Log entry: 12.14
